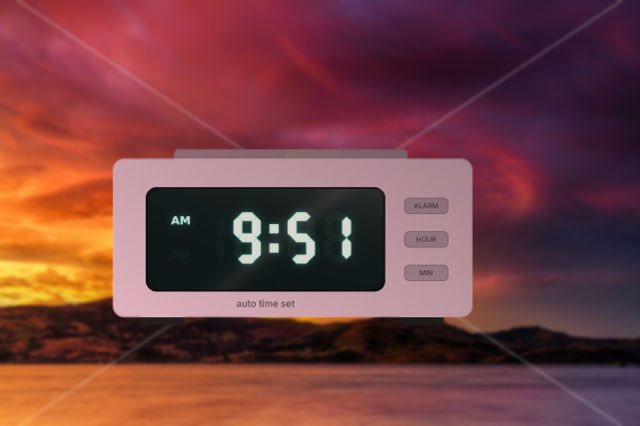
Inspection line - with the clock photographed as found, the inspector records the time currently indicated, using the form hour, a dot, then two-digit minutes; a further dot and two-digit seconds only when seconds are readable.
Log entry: 9.51
